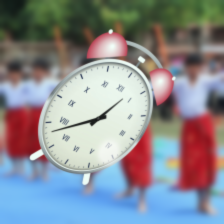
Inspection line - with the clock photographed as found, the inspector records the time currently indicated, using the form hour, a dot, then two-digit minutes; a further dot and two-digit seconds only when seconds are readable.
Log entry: 12.38
